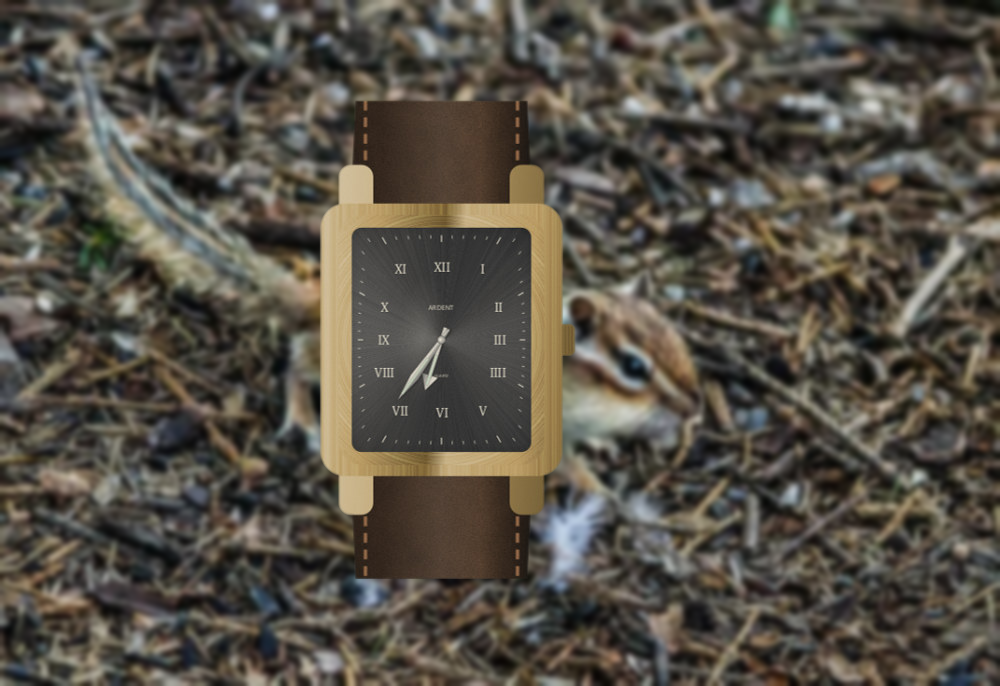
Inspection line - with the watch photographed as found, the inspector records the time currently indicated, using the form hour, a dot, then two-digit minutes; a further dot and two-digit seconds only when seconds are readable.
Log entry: 6.36
